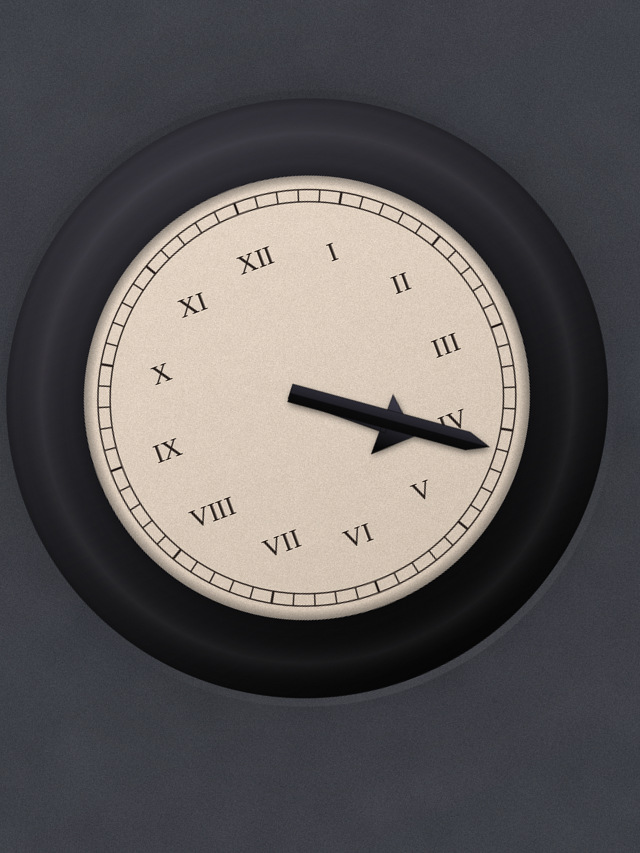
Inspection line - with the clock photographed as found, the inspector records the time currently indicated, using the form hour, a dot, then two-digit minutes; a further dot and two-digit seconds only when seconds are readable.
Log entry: 4.21
